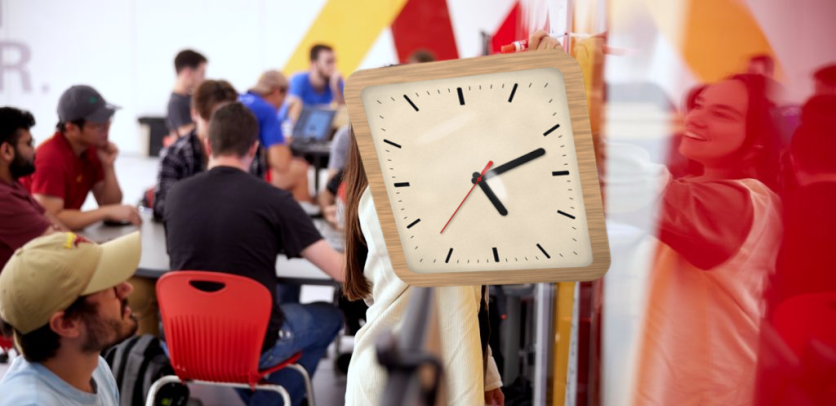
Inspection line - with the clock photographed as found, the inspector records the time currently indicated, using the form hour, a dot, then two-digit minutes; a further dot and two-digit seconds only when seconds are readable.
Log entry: 5.11.37
